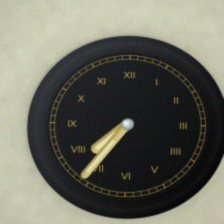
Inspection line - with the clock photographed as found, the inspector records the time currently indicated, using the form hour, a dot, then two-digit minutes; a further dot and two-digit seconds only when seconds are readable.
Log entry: 7.36
